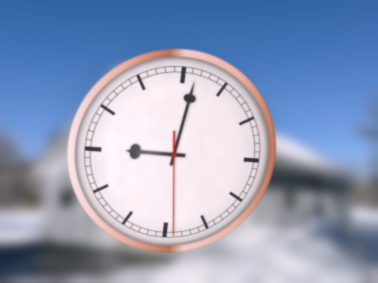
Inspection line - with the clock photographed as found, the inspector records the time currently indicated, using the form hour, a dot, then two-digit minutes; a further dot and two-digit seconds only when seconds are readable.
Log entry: 9.01.29
